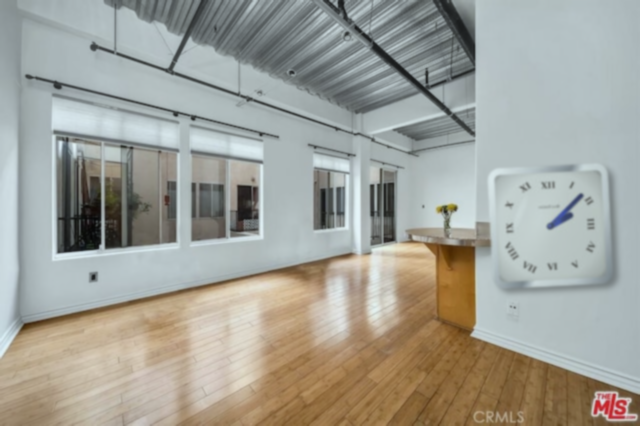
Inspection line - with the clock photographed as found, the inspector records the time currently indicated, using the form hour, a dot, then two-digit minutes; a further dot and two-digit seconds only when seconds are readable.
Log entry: 2.08
